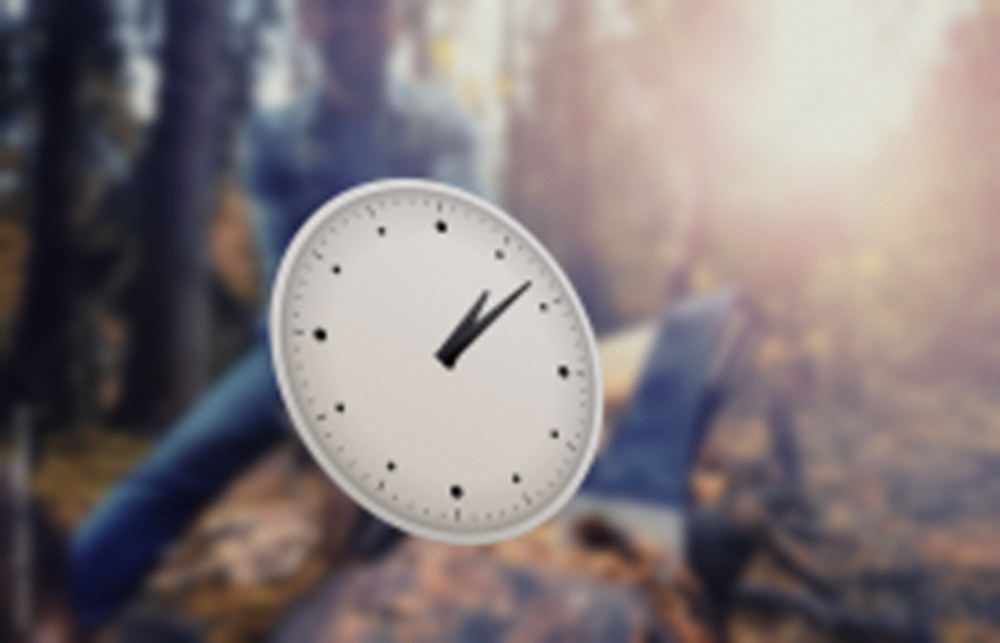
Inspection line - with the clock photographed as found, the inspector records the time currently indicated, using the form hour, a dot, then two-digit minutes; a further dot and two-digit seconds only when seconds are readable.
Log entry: 1.08
